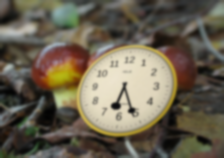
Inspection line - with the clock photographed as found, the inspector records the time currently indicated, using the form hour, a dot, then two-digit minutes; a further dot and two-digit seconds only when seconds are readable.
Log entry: 6.26
